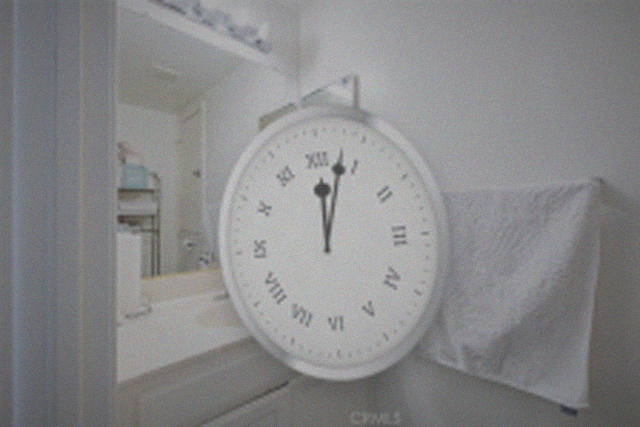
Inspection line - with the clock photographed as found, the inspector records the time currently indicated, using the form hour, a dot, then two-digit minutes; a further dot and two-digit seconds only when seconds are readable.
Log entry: 12.03
